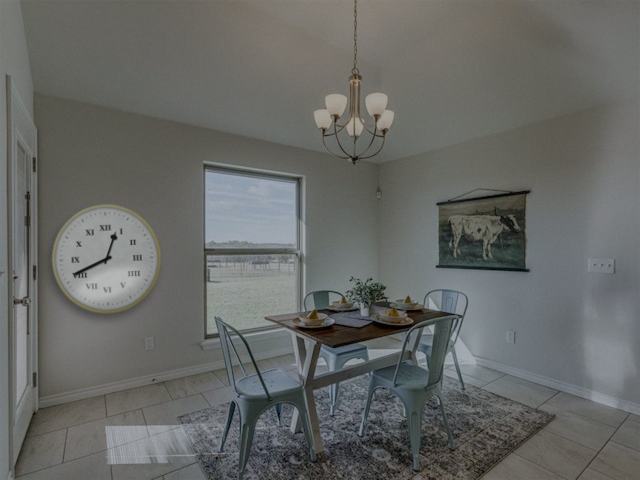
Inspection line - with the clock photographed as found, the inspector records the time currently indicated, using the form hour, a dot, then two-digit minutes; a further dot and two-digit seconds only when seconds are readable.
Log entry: 12.41
